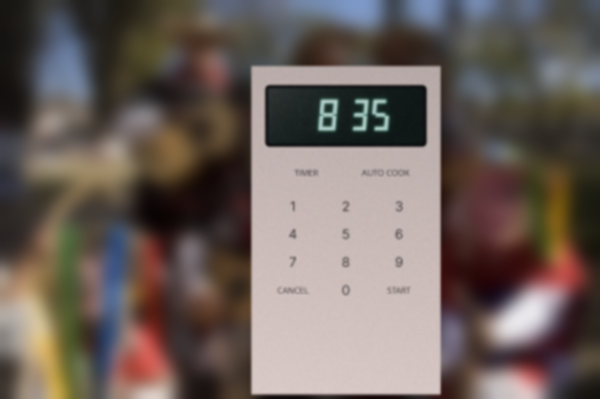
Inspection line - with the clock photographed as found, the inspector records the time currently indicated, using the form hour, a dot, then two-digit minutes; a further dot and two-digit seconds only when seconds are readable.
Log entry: 8.35
